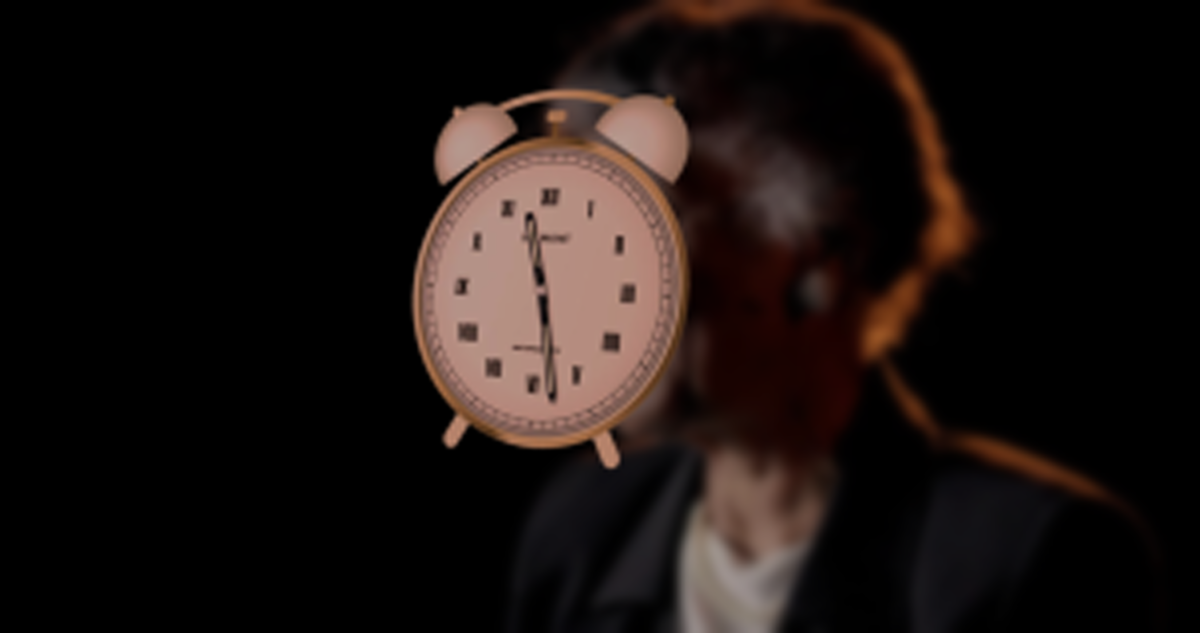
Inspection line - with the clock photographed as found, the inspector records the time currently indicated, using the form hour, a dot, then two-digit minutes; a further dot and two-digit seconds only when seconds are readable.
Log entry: 11.28
